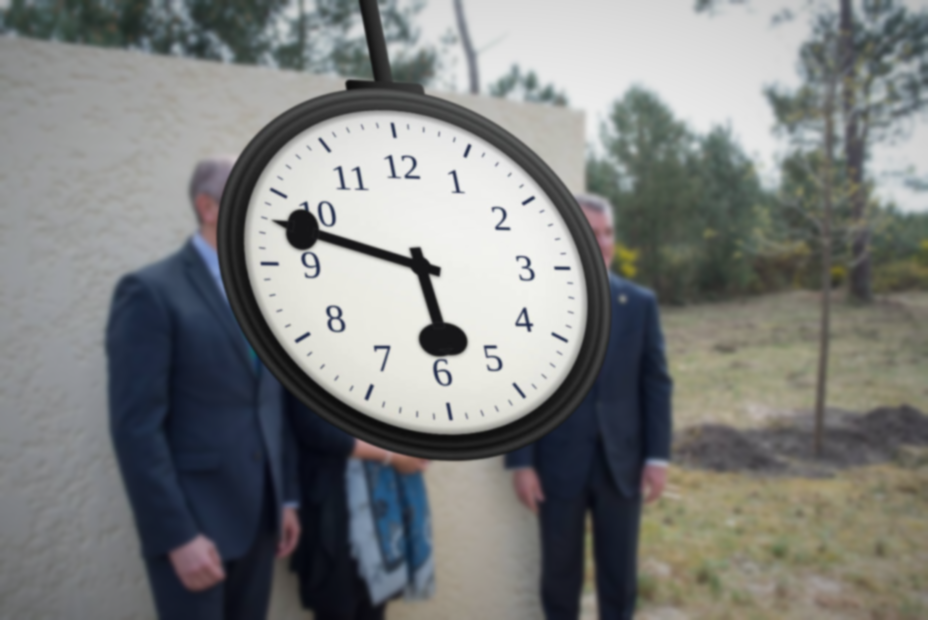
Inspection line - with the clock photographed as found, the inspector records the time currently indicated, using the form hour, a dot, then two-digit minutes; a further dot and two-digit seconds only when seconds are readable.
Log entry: 5.48
